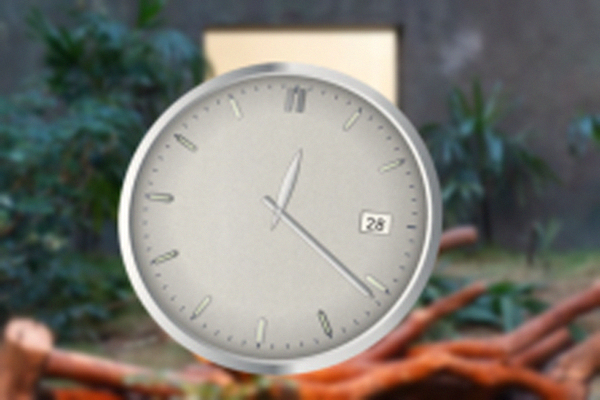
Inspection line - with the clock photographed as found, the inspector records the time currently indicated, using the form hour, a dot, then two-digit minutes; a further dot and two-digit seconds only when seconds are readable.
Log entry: 12.21
